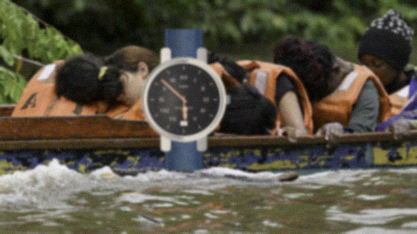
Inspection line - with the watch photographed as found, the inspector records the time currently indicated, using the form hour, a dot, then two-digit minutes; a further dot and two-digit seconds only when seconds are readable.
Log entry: 5.52
